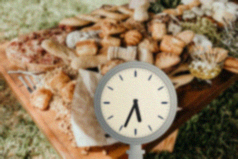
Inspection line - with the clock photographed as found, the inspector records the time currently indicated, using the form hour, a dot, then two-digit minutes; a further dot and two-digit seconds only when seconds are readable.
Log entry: 5.34
